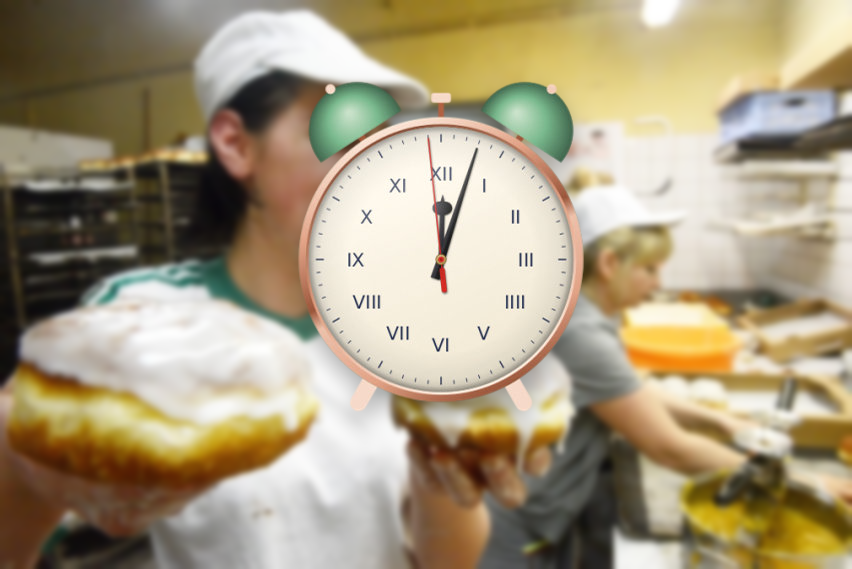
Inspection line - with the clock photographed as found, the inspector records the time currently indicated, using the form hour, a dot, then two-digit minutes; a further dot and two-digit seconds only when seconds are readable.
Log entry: 12.02.59
